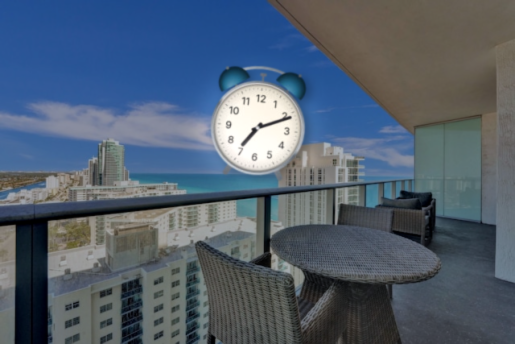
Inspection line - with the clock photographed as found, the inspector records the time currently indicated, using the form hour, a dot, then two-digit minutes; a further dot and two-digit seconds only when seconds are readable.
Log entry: 7.11
